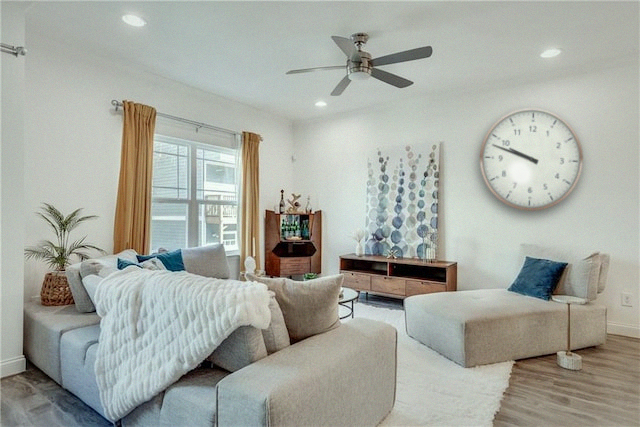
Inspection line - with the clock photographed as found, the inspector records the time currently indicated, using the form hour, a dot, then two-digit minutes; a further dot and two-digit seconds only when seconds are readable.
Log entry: 9.48
